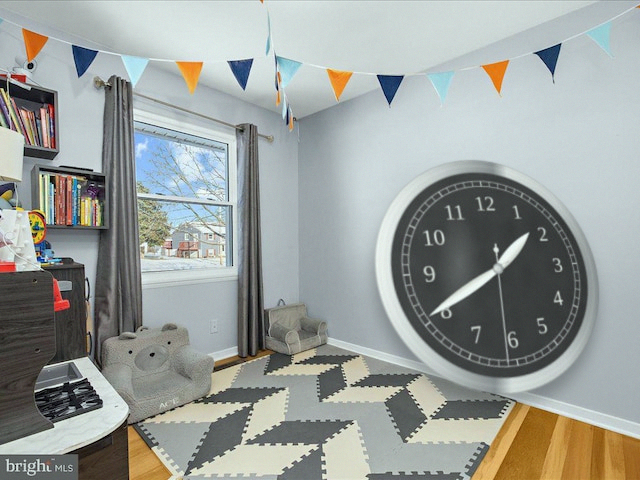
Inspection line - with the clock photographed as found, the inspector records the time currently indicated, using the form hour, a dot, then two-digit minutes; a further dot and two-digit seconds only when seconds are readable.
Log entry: 1.40.31
